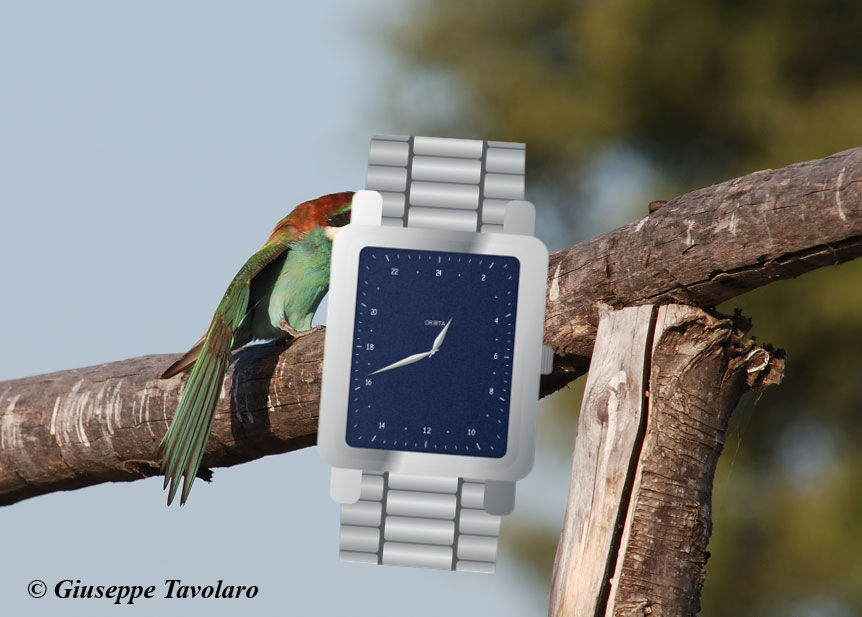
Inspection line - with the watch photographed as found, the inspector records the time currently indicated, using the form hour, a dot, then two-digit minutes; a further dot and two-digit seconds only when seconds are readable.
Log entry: 1.41
